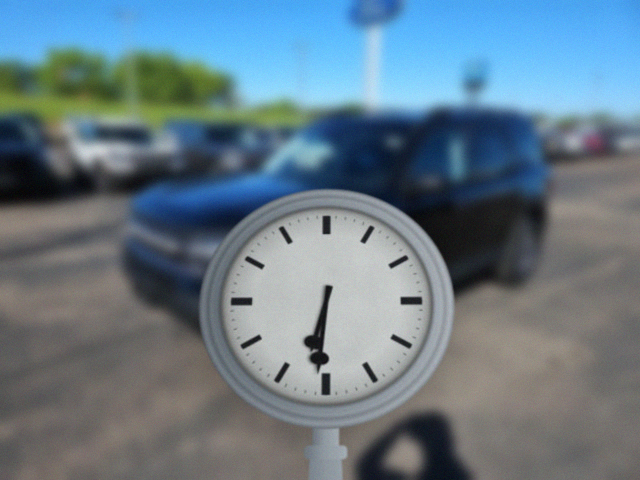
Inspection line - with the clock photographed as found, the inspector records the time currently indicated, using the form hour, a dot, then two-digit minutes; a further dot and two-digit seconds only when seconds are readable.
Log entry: 6.31
